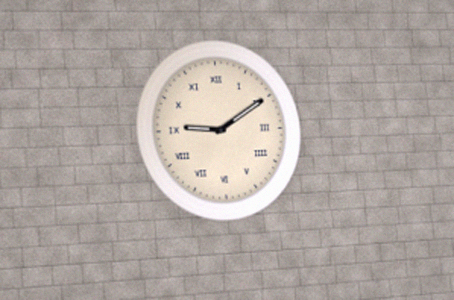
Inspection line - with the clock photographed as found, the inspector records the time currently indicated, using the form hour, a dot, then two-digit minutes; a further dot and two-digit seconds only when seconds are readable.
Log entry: 9.10
